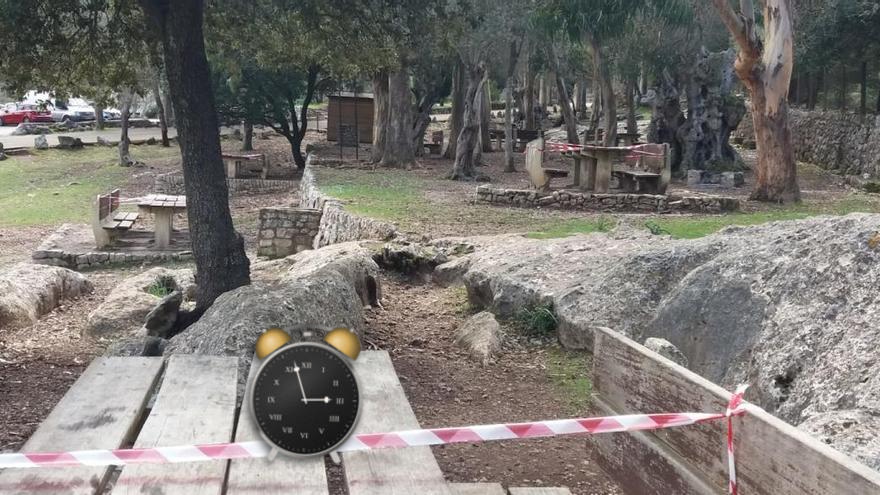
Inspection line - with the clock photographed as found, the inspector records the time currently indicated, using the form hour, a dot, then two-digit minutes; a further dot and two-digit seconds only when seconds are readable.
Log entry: 2.57
